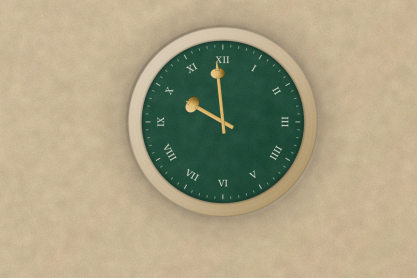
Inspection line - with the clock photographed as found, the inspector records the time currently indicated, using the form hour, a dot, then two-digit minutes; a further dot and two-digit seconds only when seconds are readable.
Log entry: 9.59
